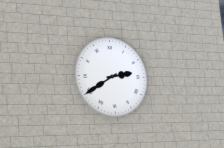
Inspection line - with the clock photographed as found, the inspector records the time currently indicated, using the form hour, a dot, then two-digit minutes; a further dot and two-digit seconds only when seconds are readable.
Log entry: 2.40
